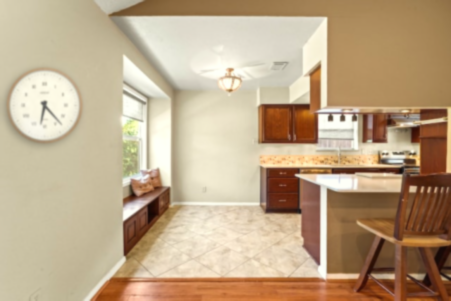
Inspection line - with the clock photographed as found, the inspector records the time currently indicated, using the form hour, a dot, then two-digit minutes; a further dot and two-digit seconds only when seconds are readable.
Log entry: 6.23
